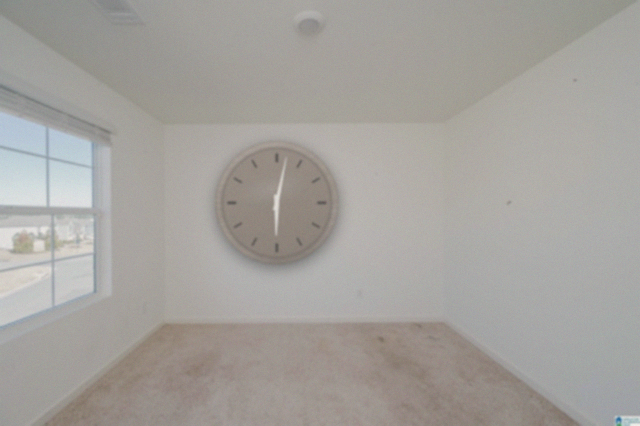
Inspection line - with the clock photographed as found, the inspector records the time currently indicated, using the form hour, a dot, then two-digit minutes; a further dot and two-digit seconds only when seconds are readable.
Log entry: 6.02
